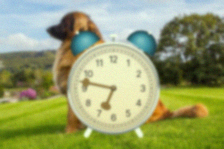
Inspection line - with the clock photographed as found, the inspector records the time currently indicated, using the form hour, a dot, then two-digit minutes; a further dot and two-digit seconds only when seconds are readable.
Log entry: 6.47
